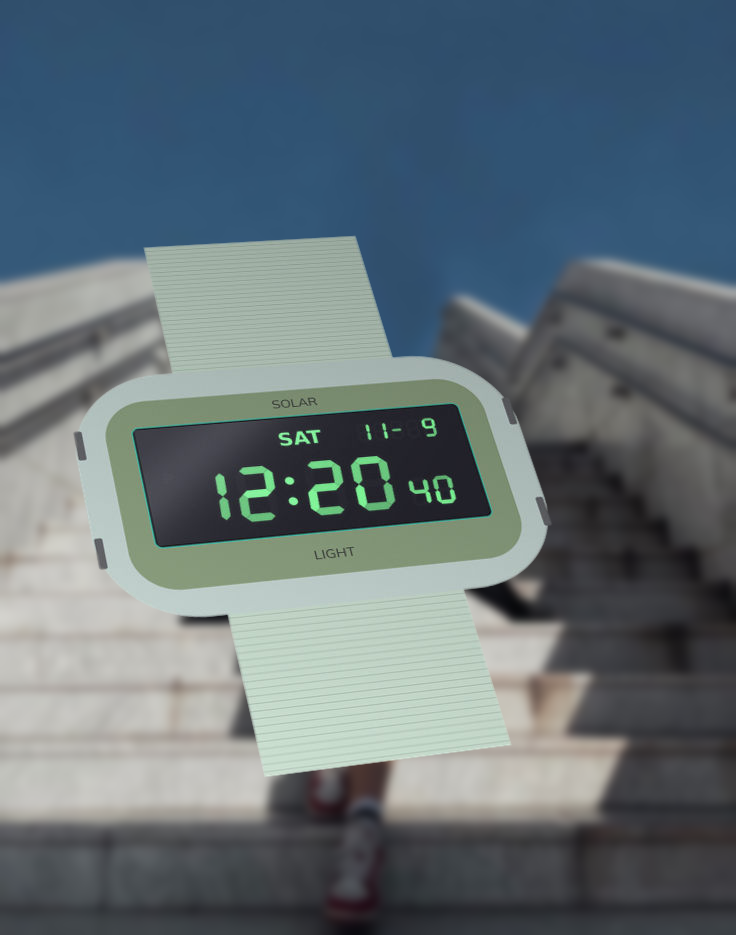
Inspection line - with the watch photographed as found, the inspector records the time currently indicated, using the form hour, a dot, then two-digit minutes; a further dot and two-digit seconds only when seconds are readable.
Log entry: 12.20.40
